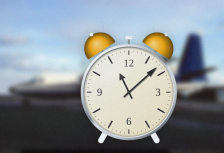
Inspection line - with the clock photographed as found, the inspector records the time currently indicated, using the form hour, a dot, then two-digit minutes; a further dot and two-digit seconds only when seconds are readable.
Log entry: 11.08
